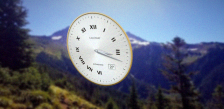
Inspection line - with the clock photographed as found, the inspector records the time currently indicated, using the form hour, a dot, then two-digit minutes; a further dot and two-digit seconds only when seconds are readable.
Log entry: 3.18
